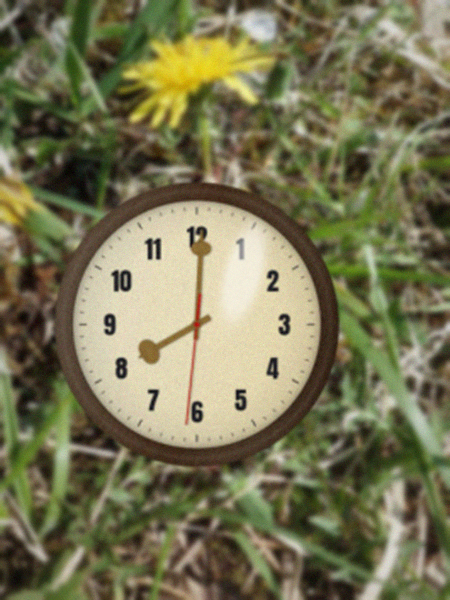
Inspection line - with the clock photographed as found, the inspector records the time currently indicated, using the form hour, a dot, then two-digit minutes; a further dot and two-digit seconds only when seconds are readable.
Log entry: 8.00.31
